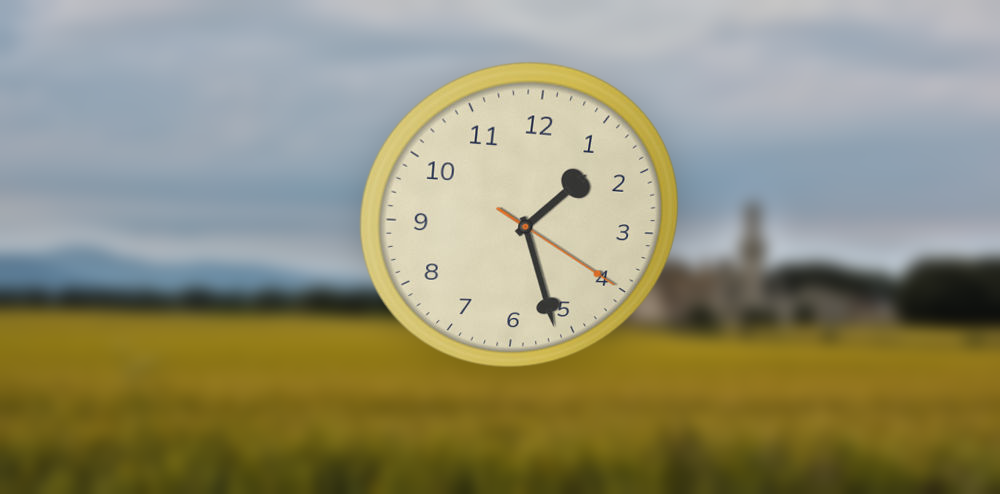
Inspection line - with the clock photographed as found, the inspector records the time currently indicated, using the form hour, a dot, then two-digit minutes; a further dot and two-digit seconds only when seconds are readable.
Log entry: 1.26.20
